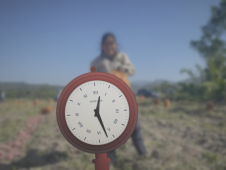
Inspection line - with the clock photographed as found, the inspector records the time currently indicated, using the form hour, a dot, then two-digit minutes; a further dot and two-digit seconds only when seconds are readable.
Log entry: 12.27
